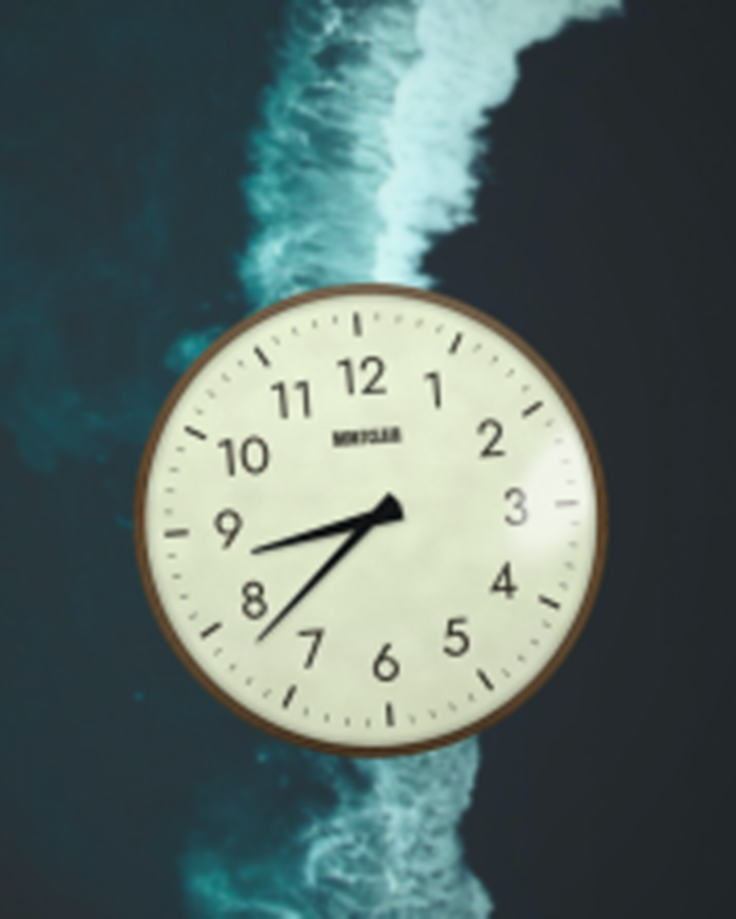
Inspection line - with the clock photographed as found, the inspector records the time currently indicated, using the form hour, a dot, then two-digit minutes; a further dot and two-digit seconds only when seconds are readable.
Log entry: 8.38
